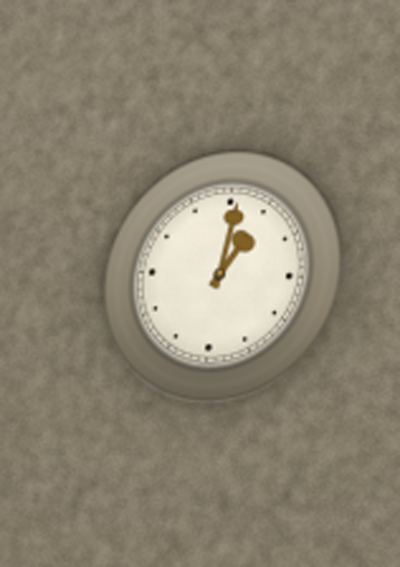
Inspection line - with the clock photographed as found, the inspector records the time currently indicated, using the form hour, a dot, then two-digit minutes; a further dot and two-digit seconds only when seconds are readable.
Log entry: 1.01
